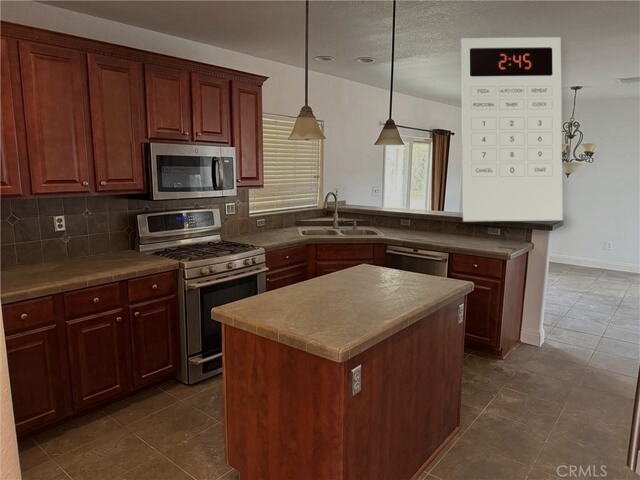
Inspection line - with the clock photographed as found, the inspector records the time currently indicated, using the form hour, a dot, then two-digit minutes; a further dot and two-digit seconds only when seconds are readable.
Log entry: 2.45
